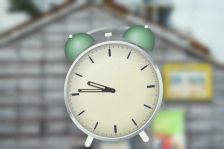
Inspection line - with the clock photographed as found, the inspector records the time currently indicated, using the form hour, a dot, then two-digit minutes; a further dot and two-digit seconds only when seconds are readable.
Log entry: 9.46
